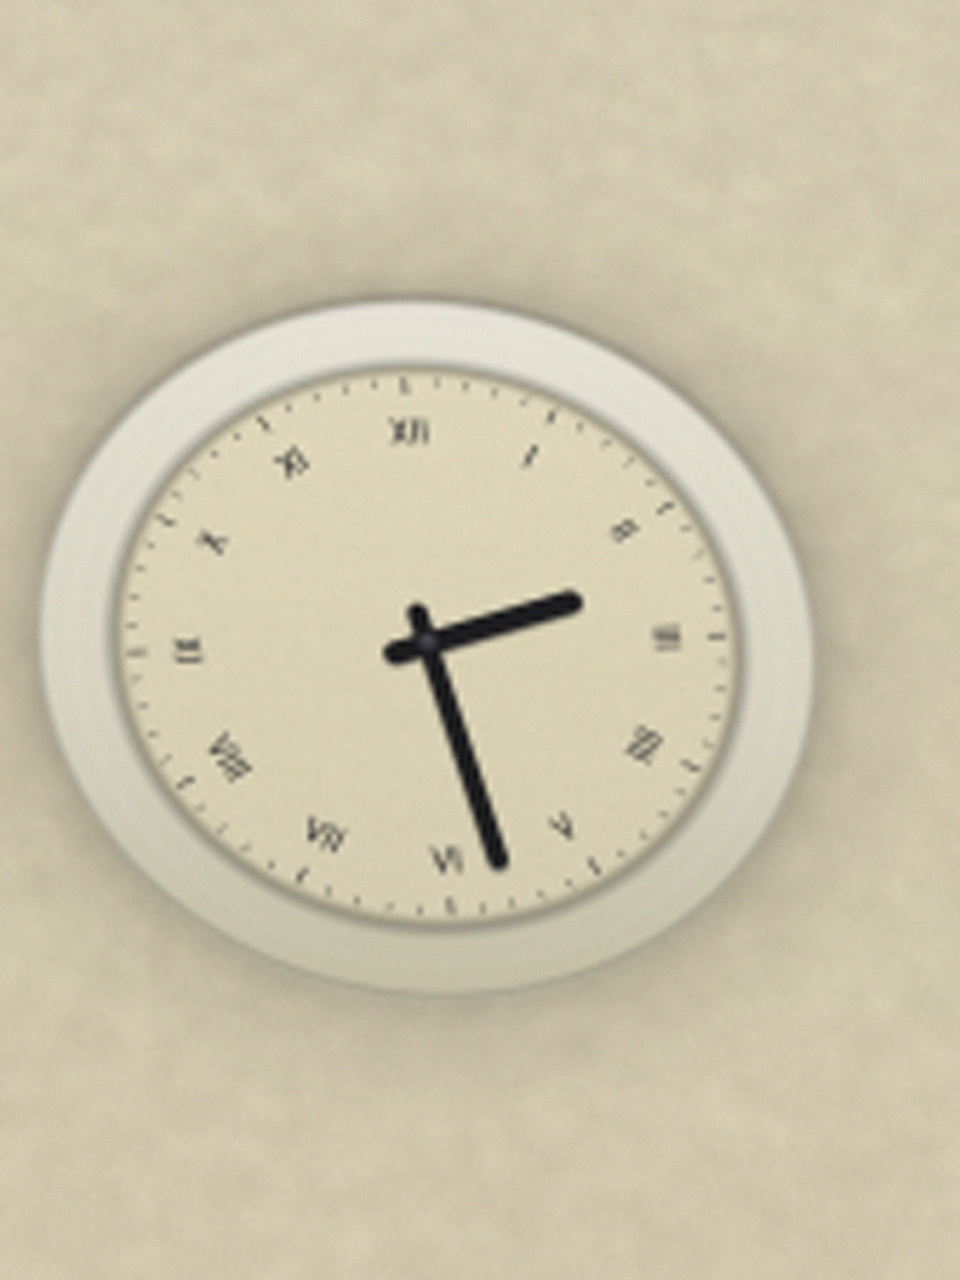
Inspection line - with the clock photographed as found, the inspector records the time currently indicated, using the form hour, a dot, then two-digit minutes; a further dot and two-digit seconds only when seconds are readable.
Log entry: 2.28
